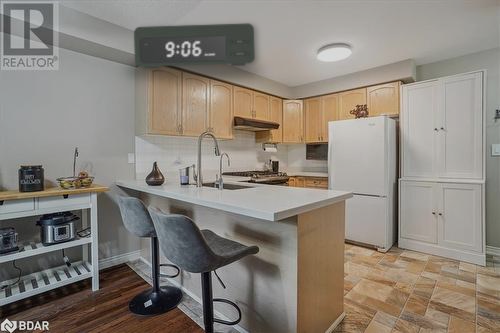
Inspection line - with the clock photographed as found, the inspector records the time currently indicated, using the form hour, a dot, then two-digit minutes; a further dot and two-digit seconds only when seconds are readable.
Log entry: 9.06
